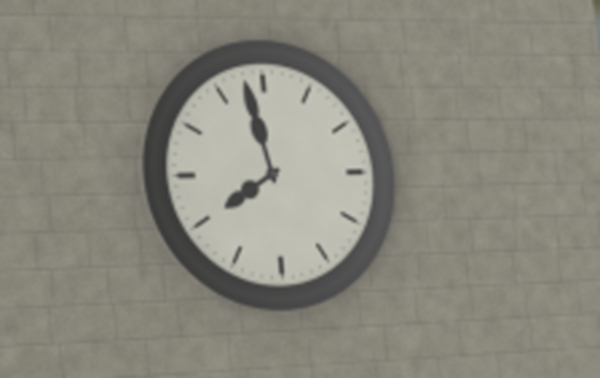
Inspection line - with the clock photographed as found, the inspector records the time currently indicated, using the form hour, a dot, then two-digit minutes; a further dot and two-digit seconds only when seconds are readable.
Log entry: 7.58
